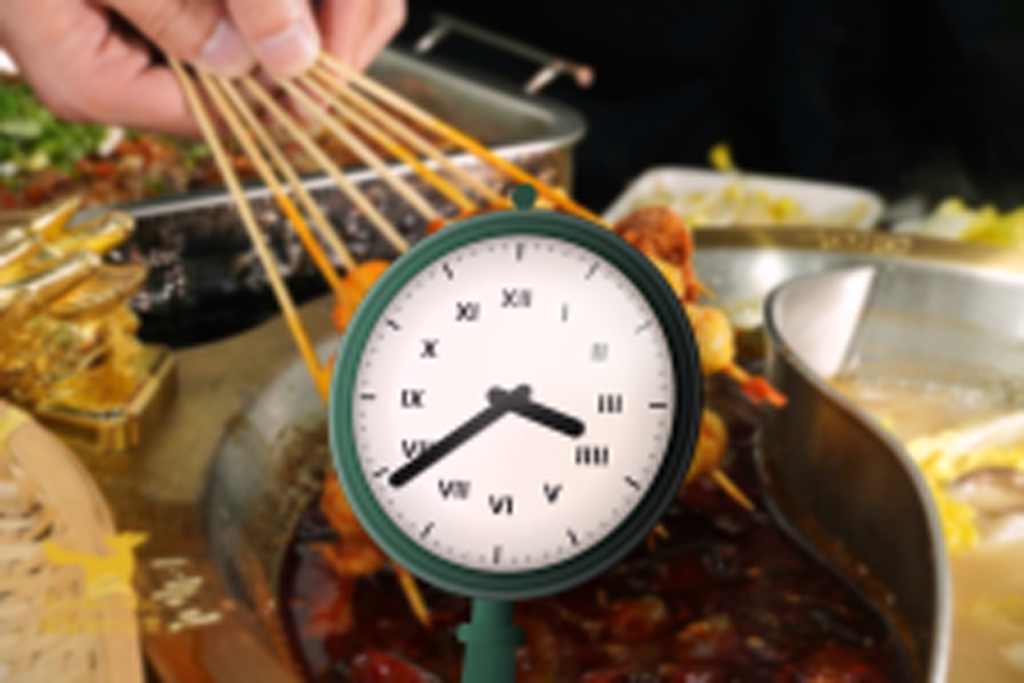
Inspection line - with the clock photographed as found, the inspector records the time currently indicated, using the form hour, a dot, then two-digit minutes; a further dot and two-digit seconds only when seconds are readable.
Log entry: 3.39
